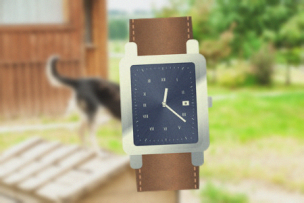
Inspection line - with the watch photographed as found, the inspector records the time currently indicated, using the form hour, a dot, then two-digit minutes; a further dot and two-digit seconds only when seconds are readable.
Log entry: 12.22
